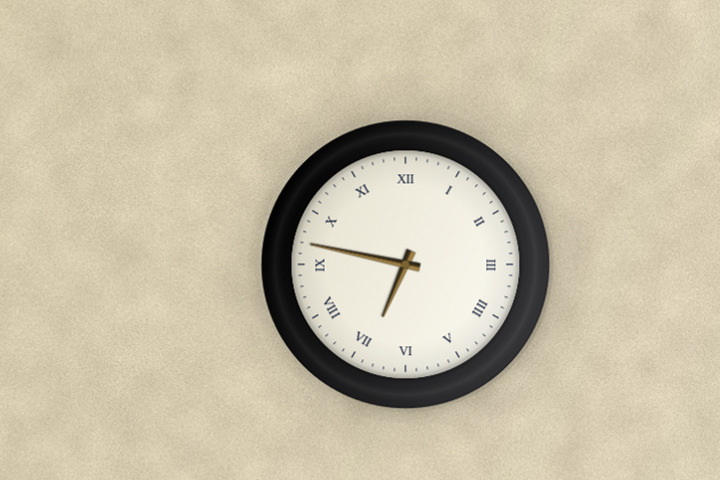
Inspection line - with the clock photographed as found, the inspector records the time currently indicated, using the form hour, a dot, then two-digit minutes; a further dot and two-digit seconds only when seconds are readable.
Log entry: 6.47
